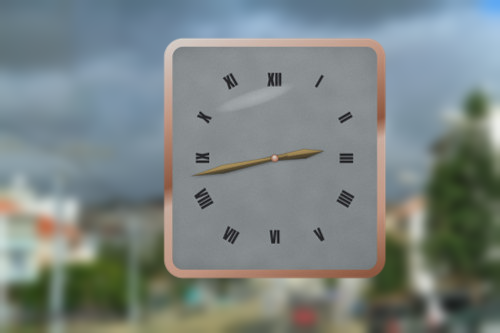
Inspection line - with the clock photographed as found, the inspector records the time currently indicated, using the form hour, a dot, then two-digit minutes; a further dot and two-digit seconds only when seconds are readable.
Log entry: 2.43
